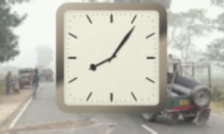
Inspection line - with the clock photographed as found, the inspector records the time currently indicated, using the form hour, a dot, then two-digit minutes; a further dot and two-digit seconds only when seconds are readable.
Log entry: 8.06
